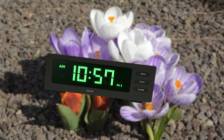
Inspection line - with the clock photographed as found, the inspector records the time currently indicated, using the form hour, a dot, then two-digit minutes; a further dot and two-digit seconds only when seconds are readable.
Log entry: 10.57
